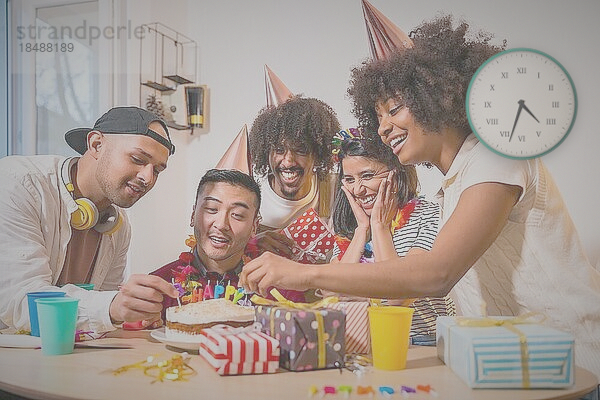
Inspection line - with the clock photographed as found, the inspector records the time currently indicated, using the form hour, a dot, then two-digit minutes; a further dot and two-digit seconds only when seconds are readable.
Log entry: 4.33
